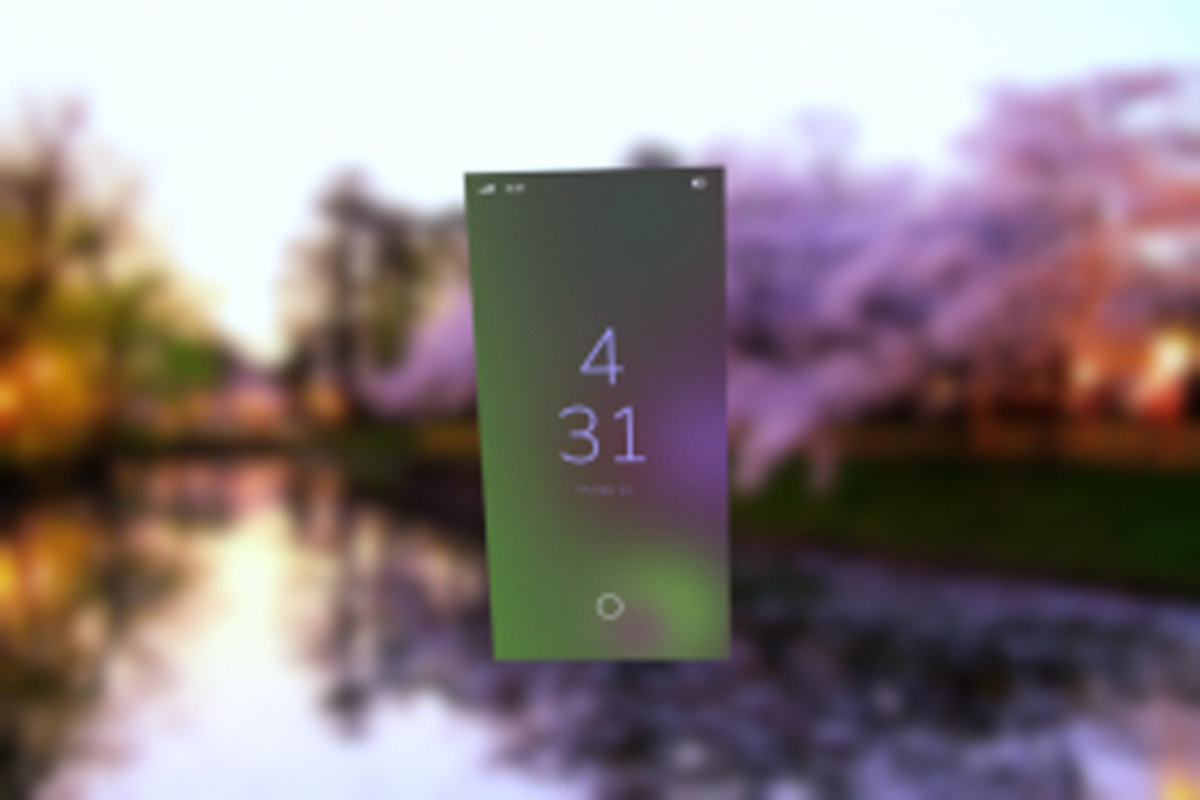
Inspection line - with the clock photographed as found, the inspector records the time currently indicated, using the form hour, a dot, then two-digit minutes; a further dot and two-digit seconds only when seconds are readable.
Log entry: 4.31
